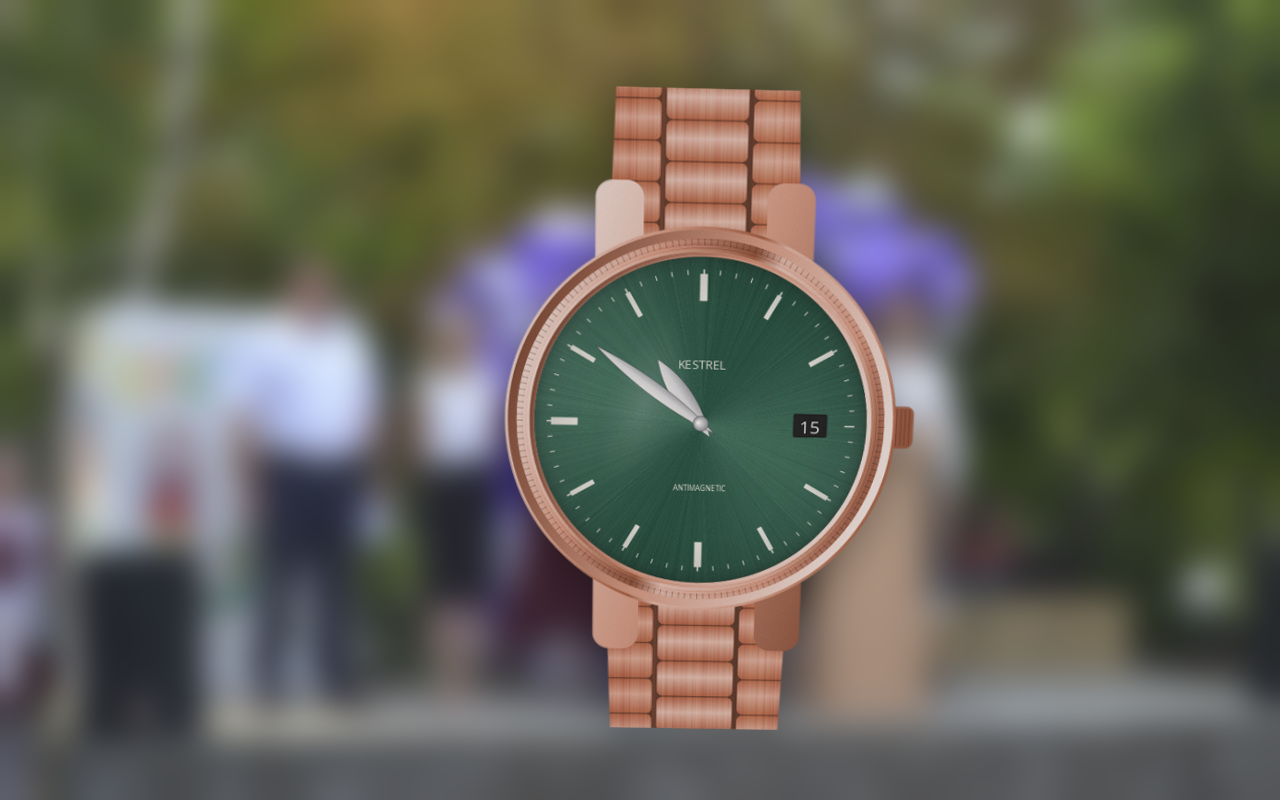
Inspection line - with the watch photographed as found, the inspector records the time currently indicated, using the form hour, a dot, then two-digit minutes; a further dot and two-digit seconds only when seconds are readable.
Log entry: 10.51
